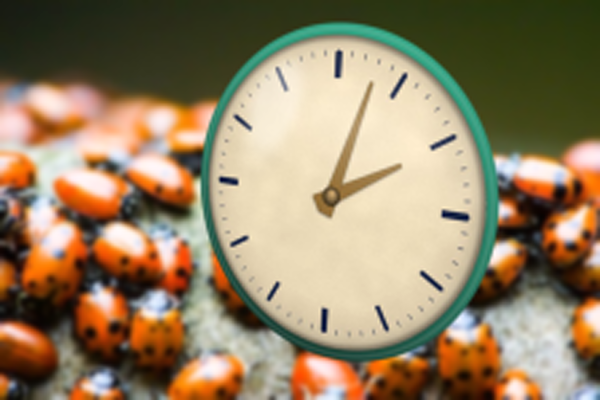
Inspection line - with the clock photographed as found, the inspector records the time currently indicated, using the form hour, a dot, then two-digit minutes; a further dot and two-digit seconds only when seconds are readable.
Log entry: 2.03
